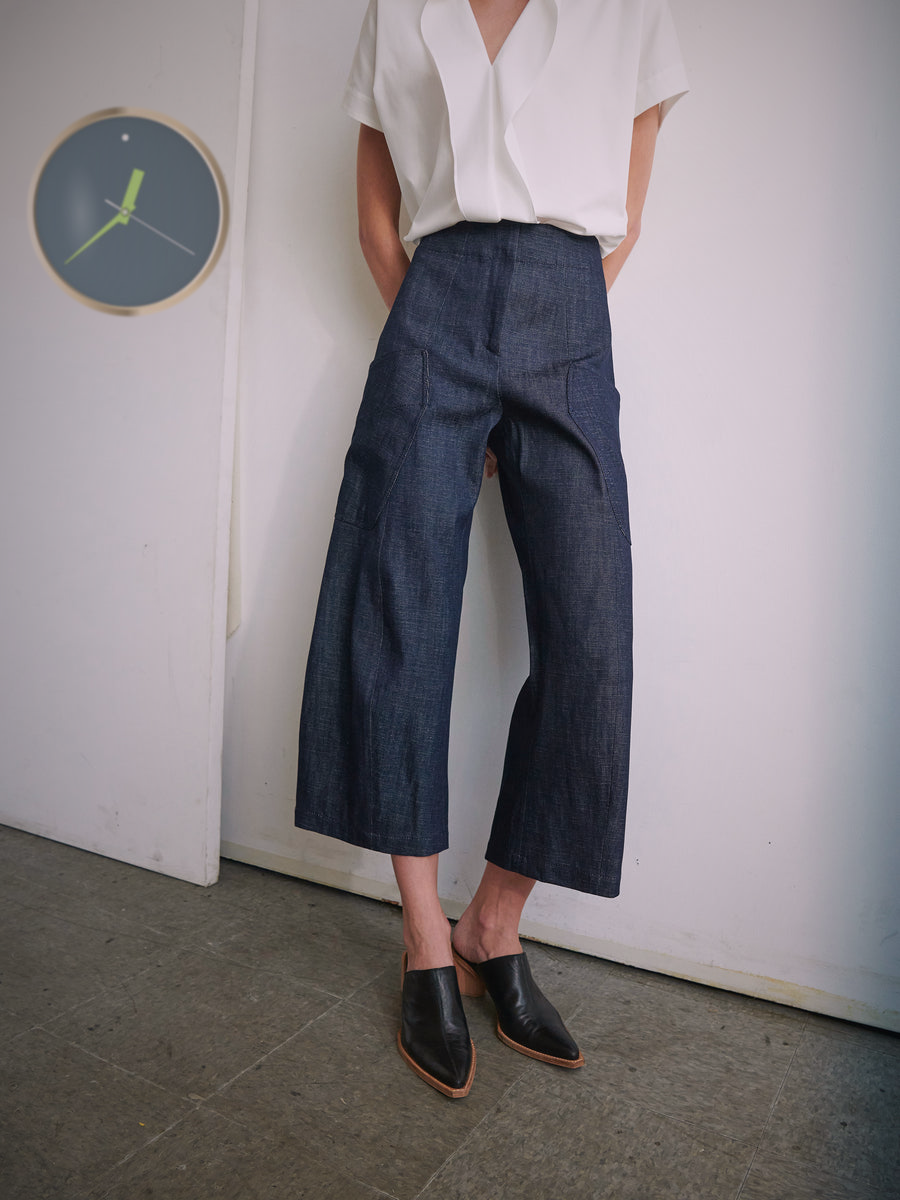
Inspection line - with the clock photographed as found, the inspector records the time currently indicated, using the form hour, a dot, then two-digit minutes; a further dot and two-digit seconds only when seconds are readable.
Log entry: 12.38.20
